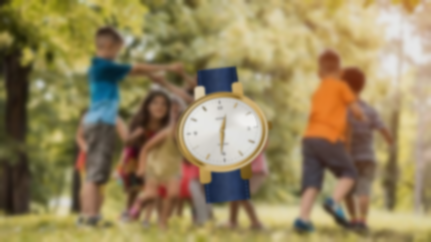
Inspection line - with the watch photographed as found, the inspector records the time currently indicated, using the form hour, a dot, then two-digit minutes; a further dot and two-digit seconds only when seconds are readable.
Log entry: 12.31
